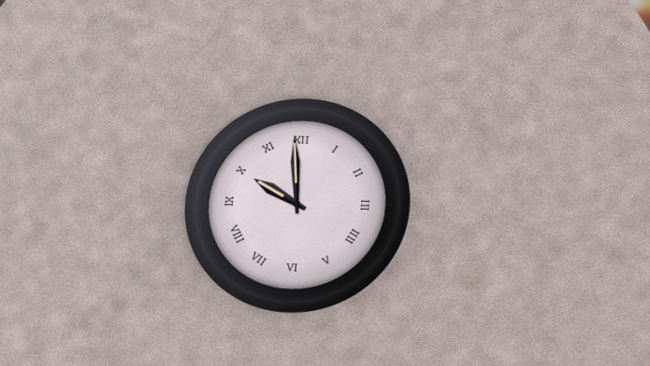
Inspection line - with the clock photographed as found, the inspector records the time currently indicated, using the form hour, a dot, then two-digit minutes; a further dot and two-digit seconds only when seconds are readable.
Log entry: 9.59
